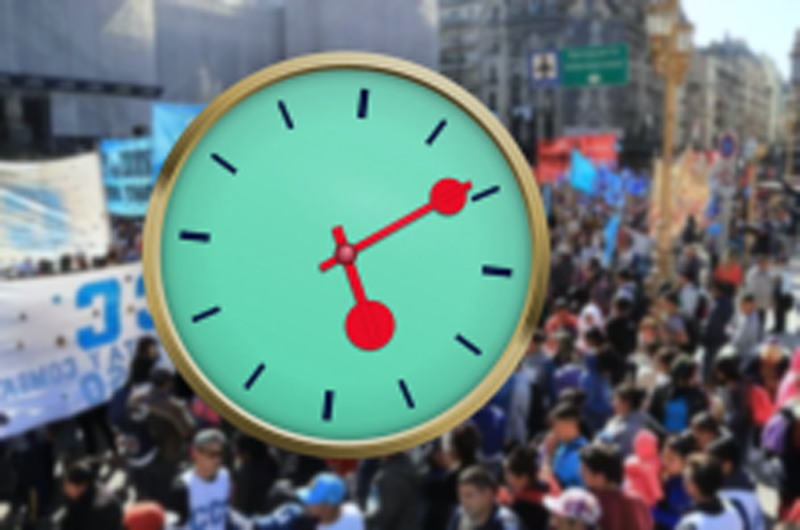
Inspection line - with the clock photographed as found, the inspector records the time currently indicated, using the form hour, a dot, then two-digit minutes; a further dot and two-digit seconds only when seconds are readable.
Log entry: 5.09
